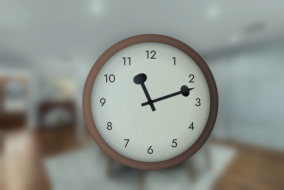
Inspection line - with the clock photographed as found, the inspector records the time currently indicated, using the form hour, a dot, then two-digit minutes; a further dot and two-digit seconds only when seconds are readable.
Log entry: 11.12
